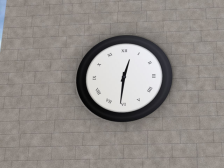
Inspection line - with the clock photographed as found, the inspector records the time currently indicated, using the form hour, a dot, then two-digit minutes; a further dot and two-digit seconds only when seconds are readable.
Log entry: 12.31
